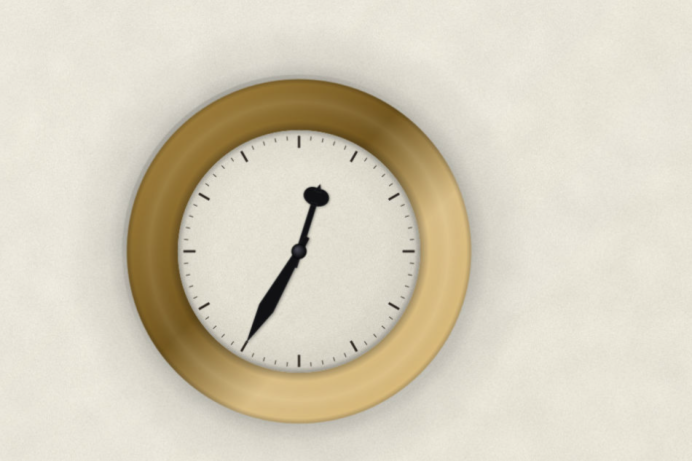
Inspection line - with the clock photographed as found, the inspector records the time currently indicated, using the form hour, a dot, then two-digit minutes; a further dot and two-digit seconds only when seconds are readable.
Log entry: 12.35
